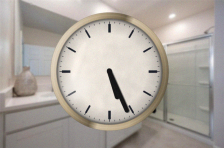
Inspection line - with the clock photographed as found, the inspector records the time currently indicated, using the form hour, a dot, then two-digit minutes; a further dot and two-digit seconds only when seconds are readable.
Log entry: 5.26
